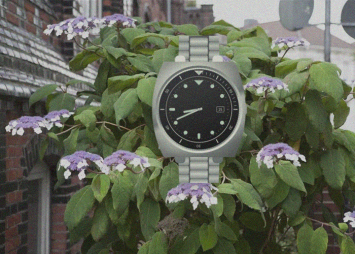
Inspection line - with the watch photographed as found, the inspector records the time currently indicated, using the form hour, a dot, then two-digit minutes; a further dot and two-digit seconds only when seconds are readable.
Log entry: 8.41
